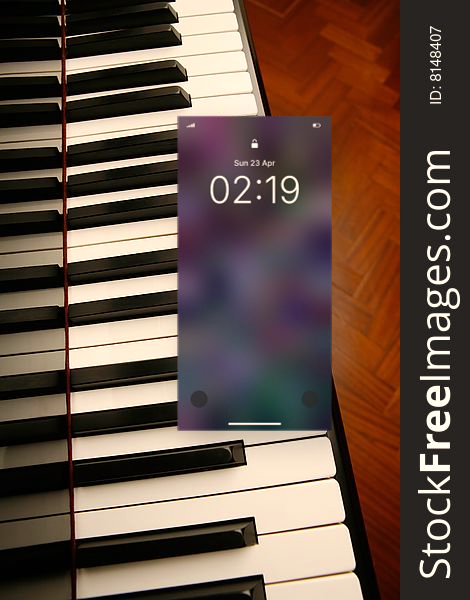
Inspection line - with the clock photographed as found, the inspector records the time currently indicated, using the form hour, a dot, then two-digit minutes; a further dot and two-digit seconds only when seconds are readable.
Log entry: 2.19
